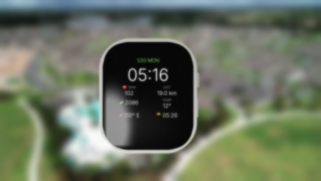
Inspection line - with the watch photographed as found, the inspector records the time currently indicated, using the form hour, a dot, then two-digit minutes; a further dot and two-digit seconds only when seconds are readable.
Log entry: 5.16
